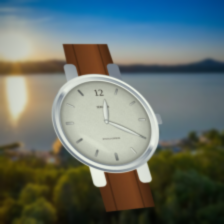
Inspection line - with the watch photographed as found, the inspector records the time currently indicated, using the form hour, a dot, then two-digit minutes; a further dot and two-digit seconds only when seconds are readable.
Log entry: 12.20
